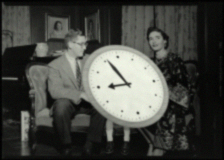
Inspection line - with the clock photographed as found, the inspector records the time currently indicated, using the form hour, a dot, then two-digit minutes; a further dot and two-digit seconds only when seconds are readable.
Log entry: 8.56
